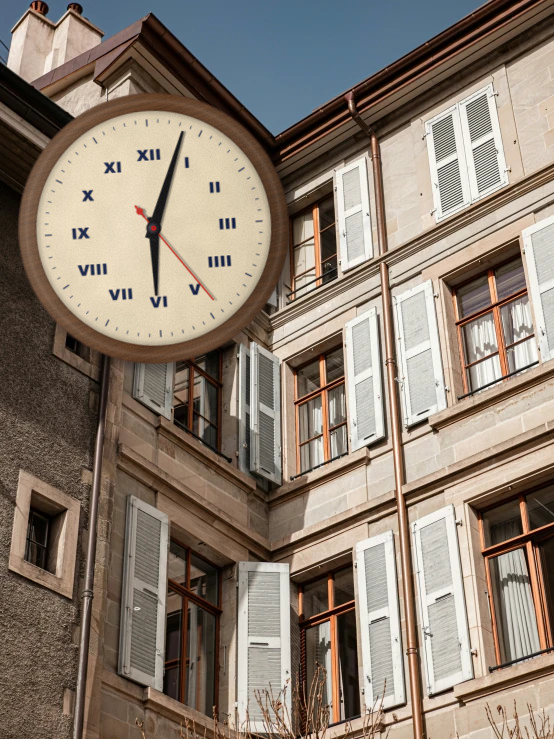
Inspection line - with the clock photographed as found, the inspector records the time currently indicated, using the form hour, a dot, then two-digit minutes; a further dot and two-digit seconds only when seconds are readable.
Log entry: 6.03.24
